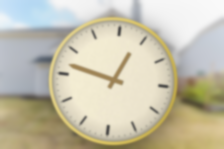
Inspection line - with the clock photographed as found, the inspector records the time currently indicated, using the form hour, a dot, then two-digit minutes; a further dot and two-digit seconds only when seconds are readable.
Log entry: 12.47
